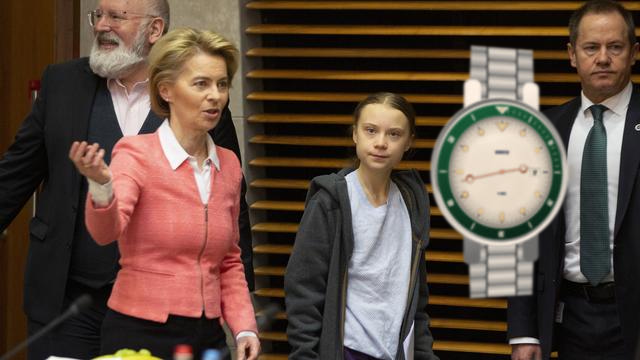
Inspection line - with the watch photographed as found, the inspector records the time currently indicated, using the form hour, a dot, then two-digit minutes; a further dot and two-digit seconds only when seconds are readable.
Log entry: 2.43
